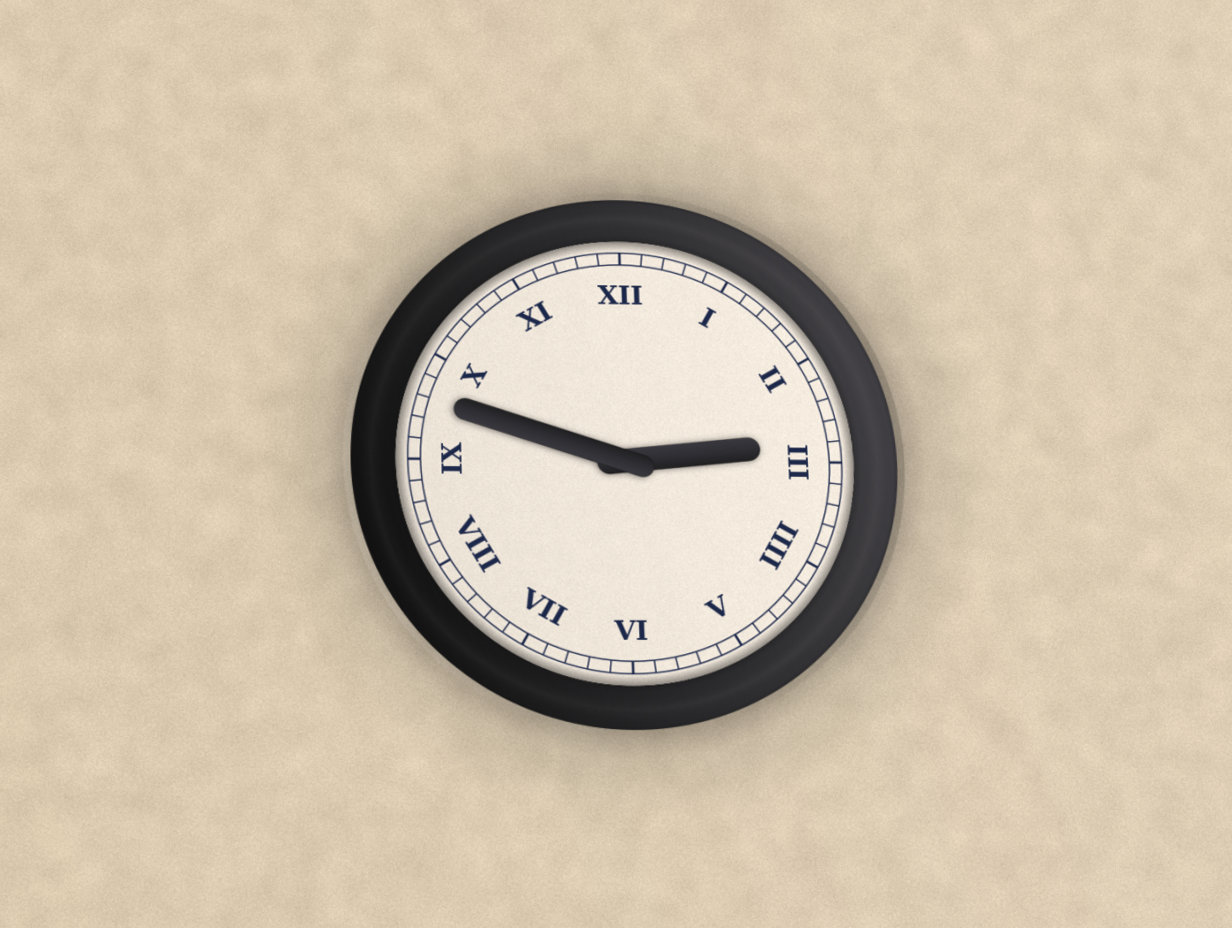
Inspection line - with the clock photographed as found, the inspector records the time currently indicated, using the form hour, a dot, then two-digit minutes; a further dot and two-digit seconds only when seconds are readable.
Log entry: 2.48
